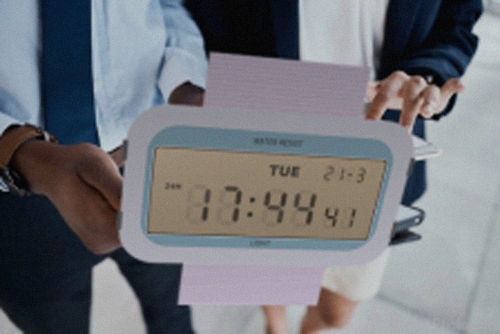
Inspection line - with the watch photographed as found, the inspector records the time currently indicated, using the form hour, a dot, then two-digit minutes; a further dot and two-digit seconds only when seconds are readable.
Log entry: 17.44.41
